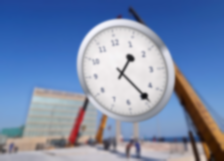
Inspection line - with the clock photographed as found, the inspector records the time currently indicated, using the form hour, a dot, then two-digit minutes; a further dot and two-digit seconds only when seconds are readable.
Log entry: 1.24
